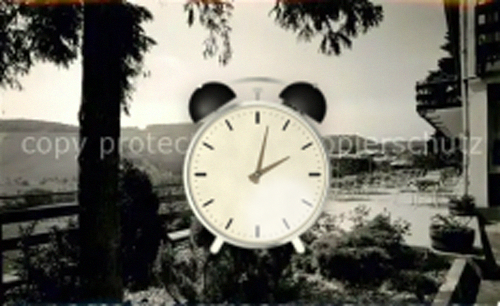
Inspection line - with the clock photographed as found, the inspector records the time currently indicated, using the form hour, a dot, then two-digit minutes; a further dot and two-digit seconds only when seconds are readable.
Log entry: 2.02
